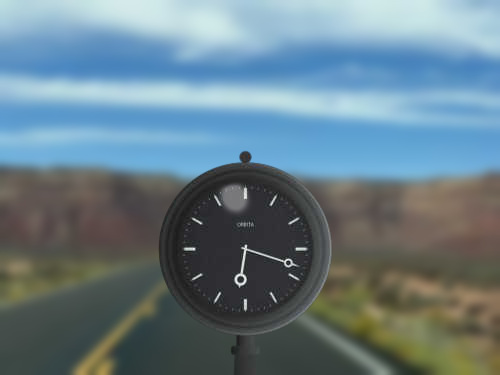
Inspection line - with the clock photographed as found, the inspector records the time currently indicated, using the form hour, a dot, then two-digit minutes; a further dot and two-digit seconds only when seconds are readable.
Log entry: 6.18
